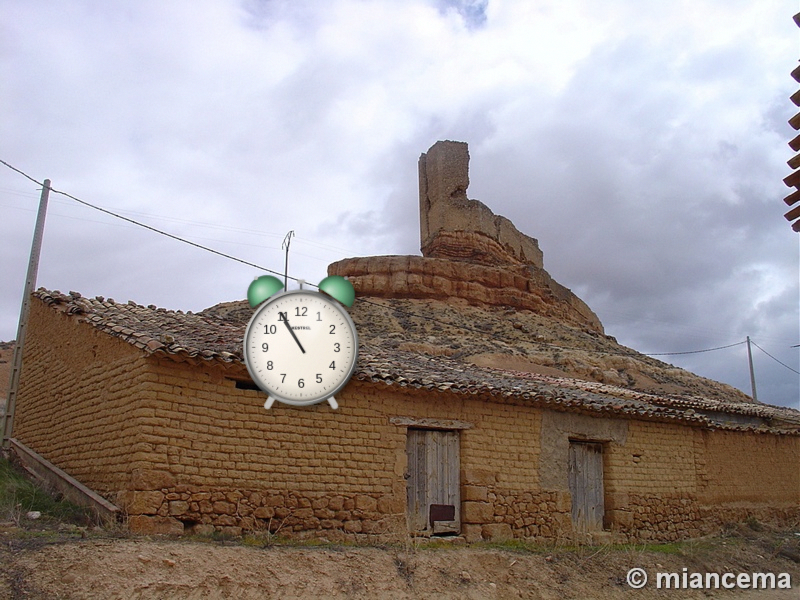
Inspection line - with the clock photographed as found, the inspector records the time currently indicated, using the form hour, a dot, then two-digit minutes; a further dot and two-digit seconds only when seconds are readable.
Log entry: 10.55
